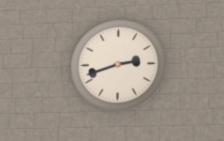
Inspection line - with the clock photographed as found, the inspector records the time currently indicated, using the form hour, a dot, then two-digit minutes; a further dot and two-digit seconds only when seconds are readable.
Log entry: 2.42
